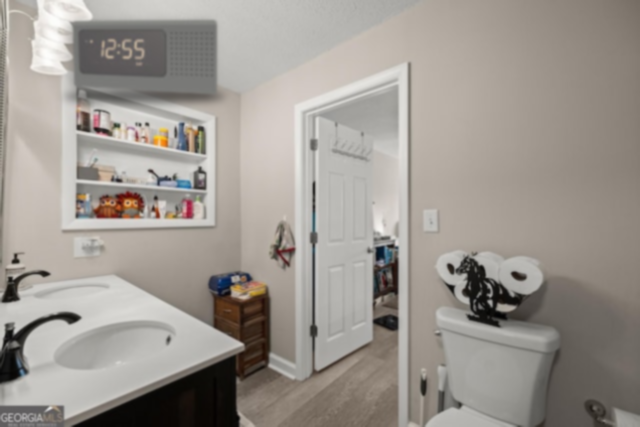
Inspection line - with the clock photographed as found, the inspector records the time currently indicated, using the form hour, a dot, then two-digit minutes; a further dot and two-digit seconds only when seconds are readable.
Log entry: 12.55
